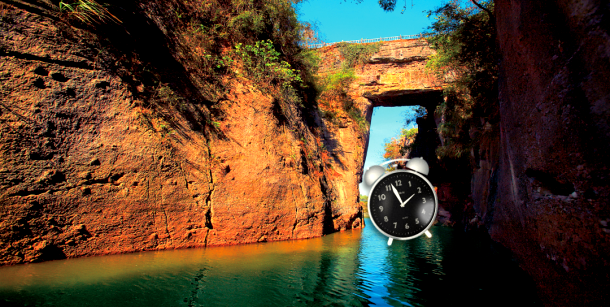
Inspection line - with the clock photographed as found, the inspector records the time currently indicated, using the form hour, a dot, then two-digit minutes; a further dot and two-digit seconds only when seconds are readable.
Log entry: 1.57
